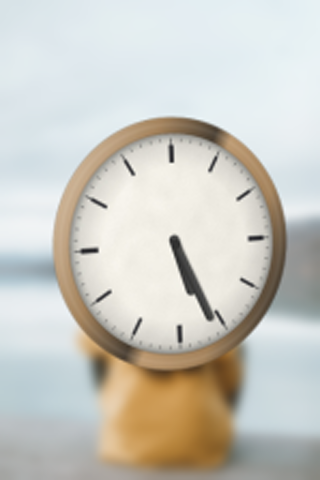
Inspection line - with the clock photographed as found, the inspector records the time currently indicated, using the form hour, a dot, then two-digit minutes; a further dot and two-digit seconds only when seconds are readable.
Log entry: 5.26
